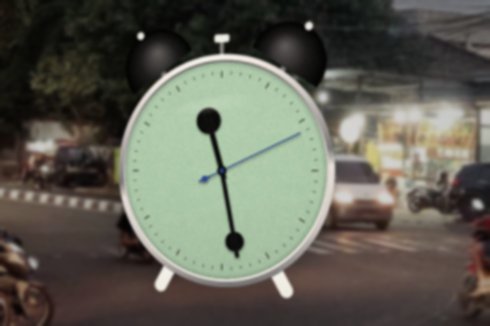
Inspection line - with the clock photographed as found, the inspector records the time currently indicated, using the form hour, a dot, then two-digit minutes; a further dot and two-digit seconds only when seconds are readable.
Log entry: 11.28.11
